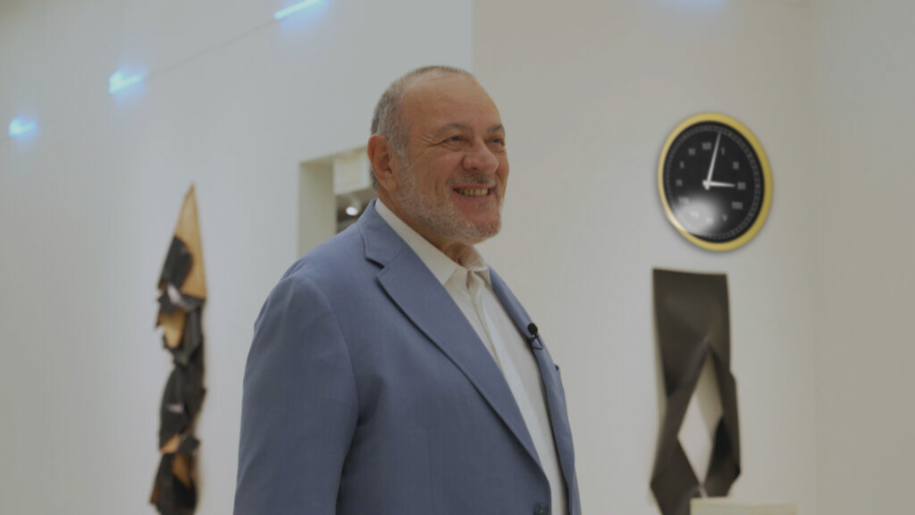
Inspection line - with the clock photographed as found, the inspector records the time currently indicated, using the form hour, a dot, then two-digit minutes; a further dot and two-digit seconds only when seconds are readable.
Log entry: 3.03
